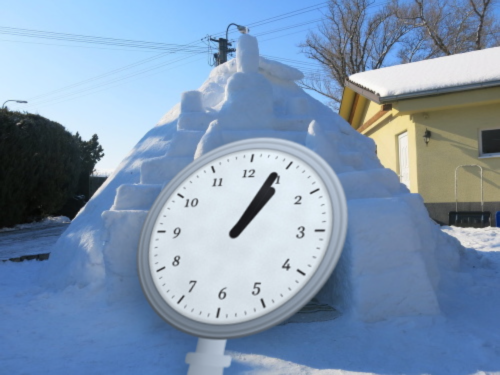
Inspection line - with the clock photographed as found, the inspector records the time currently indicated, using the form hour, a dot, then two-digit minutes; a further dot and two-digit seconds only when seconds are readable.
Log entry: 1.04
